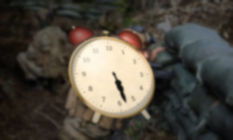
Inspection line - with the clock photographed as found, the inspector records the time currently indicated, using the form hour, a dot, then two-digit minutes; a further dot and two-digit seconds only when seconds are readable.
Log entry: 5.28
